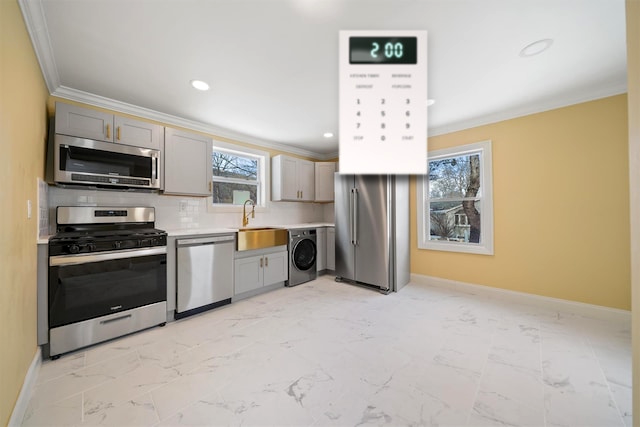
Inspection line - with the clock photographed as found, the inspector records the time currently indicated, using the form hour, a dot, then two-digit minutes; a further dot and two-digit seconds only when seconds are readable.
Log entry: 2.00
